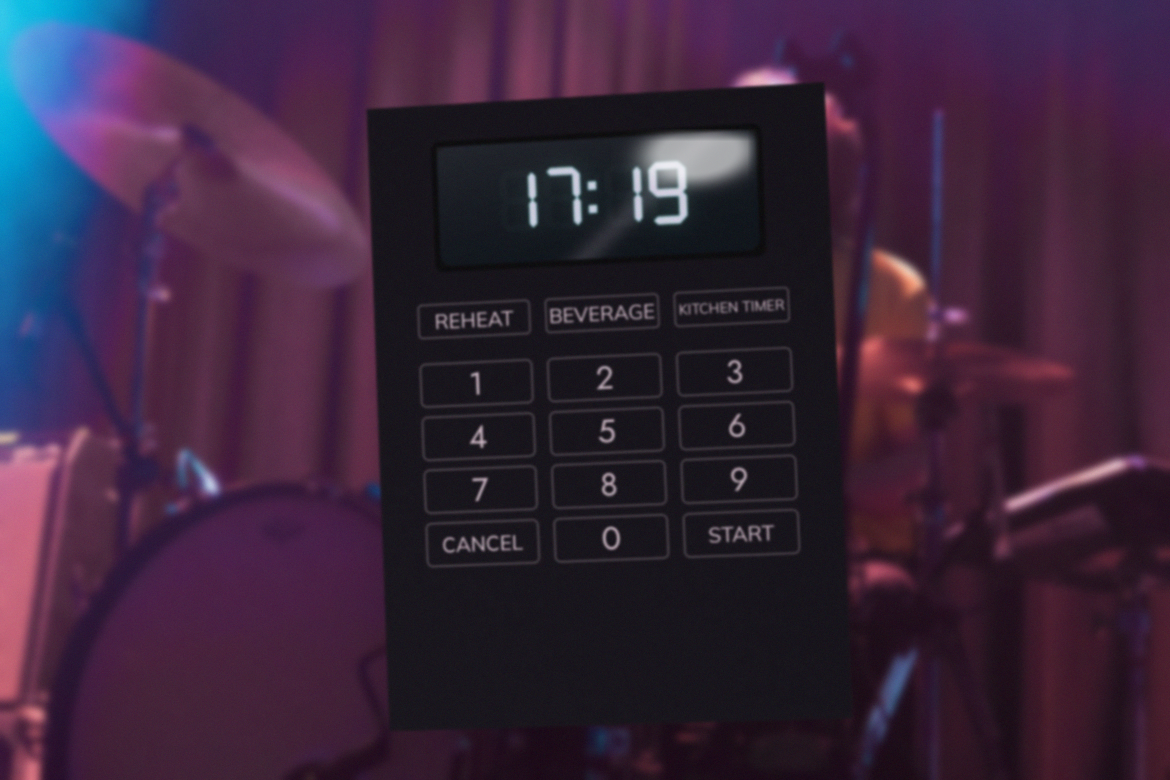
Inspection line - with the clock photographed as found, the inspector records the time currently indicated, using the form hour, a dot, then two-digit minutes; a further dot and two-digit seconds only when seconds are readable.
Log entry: 17.19
